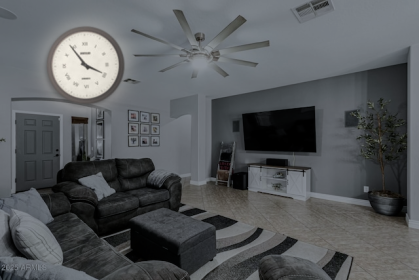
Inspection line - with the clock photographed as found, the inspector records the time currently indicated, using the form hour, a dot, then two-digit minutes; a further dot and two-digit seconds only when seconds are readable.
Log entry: 3.54
